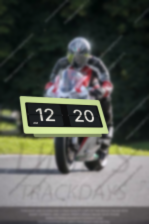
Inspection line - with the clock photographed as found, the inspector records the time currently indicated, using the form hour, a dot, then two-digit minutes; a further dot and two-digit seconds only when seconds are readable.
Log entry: 12.20
